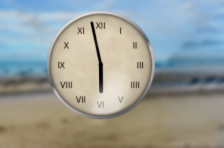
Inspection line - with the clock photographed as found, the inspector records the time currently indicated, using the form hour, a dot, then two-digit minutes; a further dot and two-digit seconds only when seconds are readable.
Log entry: 5.58
